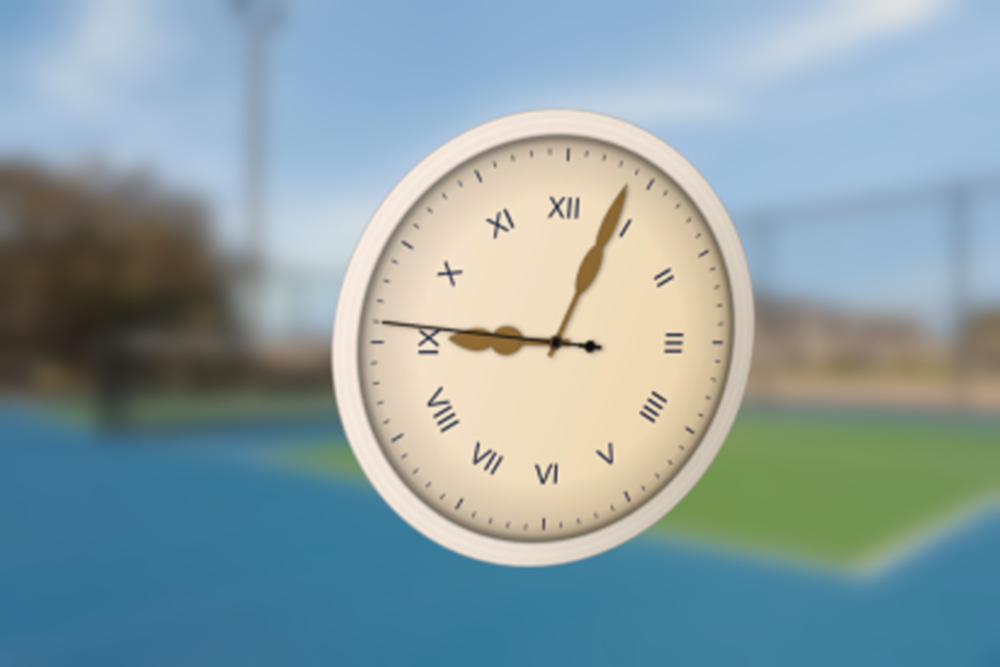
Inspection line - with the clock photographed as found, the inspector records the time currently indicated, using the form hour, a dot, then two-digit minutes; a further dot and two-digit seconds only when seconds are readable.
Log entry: 9.03.46
